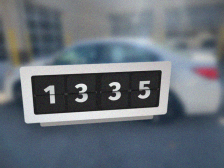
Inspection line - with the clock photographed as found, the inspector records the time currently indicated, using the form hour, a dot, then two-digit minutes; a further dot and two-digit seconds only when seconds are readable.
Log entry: 13.35
